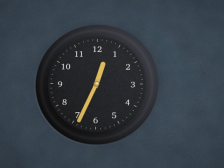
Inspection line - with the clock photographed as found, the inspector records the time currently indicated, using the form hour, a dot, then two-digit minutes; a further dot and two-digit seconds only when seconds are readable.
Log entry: 12.34
